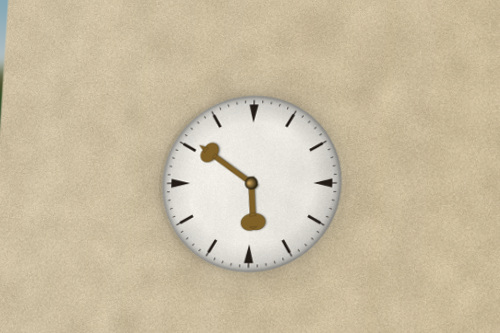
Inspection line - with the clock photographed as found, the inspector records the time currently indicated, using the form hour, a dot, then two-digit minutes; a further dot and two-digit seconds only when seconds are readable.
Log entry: 5.51
